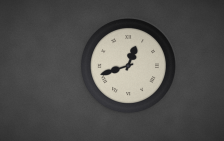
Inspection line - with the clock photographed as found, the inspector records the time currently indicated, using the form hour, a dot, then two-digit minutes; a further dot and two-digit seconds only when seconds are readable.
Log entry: 12.42
